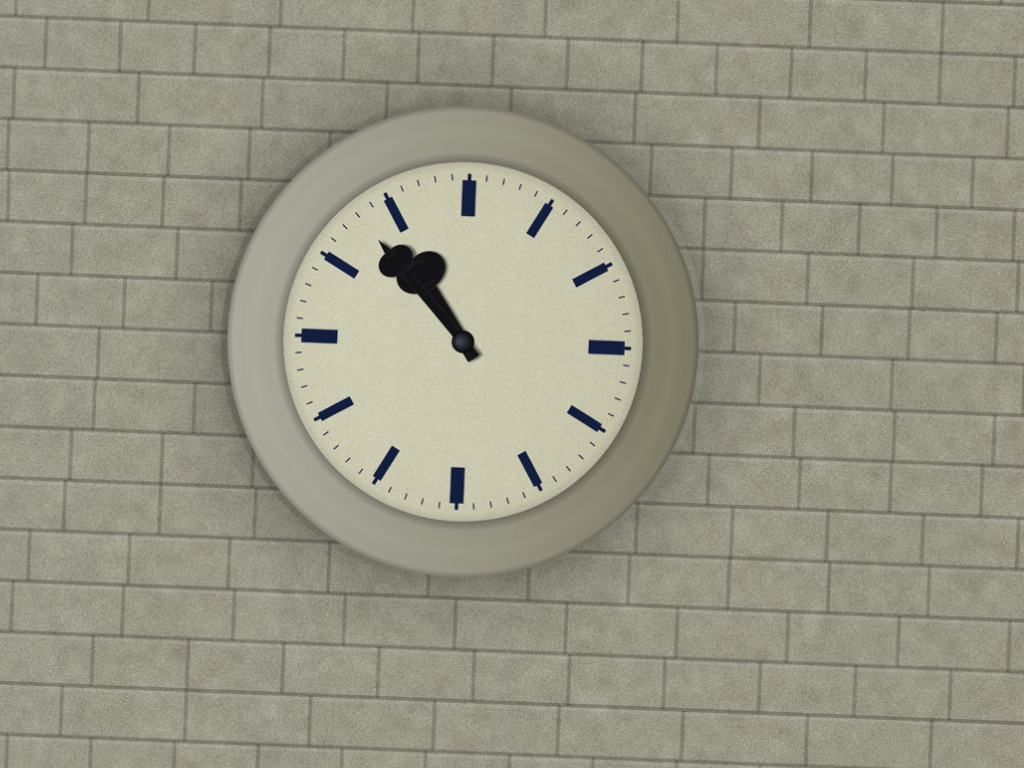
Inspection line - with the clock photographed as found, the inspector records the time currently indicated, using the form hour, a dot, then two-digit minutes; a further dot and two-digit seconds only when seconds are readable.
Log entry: 10.53
